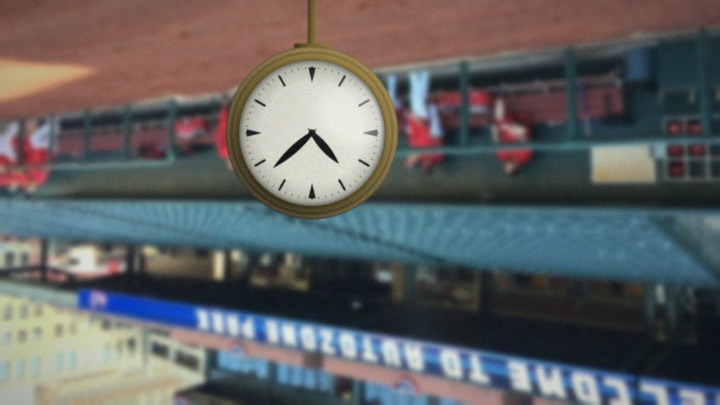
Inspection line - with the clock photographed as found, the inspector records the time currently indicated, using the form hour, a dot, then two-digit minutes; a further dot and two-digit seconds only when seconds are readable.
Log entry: 4.38
